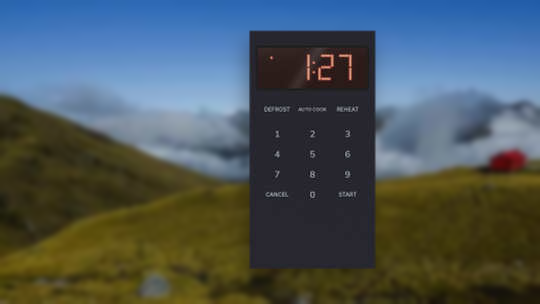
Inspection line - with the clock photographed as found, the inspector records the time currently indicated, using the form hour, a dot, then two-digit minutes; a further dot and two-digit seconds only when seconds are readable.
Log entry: 1.27
